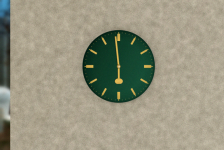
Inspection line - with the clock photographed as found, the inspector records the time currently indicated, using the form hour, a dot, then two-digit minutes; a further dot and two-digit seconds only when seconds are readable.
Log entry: 5.59
